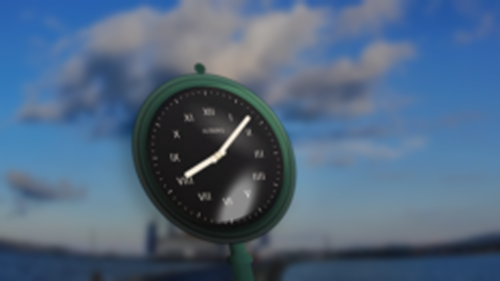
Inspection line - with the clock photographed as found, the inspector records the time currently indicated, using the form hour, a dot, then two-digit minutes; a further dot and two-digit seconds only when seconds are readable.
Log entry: 8.08
